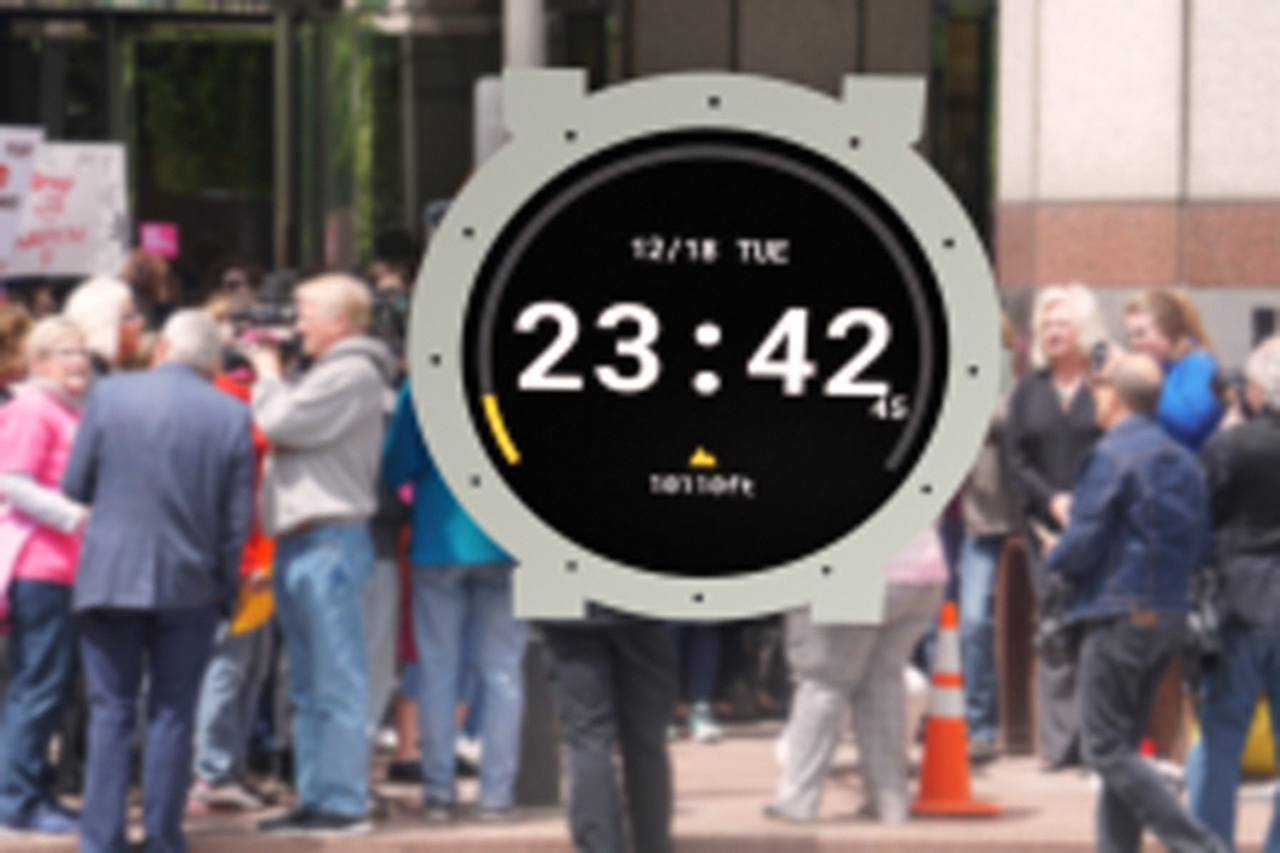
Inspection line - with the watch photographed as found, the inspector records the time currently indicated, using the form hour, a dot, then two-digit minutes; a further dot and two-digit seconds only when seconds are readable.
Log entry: 23.42
